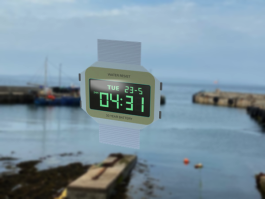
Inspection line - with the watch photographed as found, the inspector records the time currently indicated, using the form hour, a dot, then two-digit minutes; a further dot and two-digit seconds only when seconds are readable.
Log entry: 4.31
